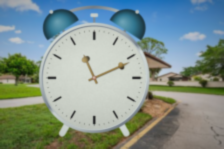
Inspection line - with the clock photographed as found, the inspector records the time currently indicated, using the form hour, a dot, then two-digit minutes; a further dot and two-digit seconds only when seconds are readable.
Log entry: 11.11
